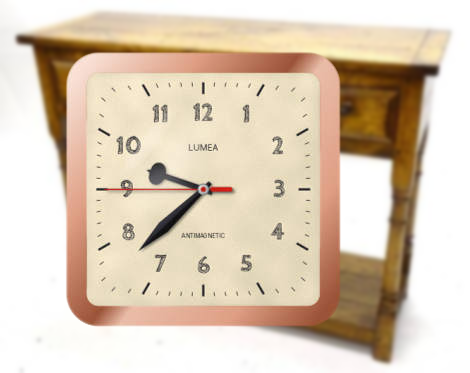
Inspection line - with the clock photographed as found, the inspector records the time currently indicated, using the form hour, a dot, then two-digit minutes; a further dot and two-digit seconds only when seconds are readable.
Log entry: 9.37.45
